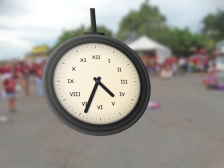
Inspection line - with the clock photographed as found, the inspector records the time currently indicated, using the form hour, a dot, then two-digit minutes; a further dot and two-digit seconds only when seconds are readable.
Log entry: 4.34
